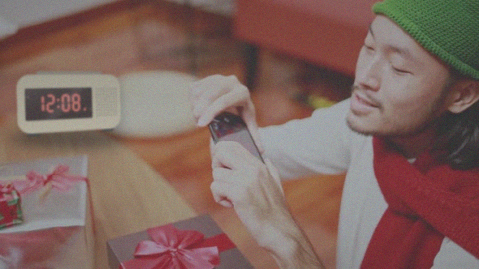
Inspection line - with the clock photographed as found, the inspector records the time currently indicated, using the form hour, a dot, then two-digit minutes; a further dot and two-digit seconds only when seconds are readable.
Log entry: 12.08
